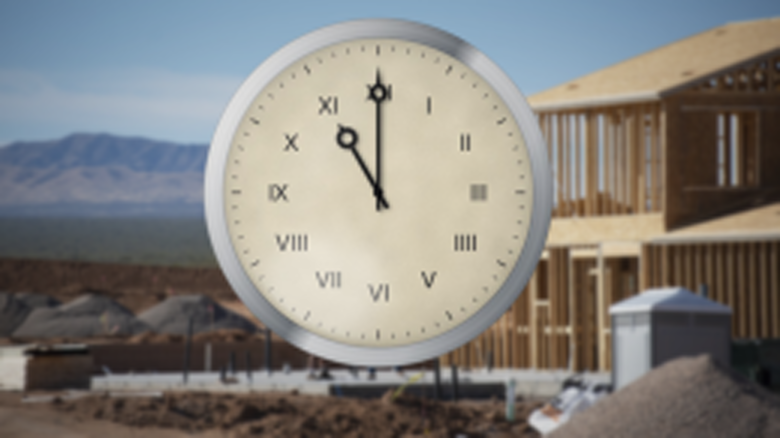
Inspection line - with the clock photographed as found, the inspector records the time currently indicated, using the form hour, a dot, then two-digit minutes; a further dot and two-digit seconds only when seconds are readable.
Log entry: 11.00
